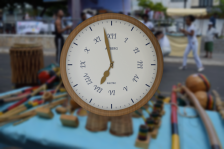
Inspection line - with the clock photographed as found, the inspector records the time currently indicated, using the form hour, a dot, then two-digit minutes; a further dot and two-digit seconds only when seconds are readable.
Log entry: 6.58
